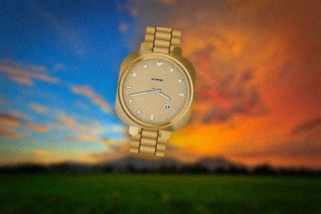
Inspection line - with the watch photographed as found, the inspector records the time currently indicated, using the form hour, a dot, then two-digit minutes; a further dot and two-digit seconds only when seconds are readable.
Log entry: 3.42
